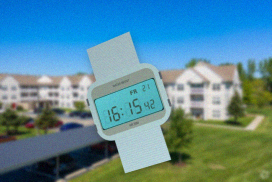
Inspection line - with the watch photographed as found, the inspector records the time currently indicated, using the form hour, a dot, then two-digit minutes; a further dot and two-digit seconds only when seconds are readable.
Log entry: 16.15.42
